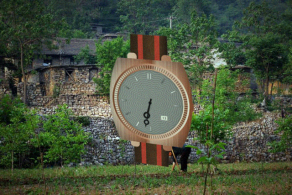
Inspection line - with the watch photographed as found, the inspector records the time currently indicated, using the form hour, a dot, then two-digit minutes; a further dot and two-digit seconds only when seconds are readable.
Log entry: 6.32
